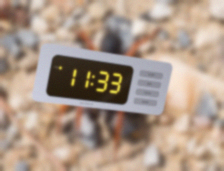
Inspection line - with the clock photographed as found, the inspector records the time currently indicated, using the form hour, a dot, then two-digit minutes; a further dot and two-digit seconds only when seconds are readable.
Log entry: 11.33
